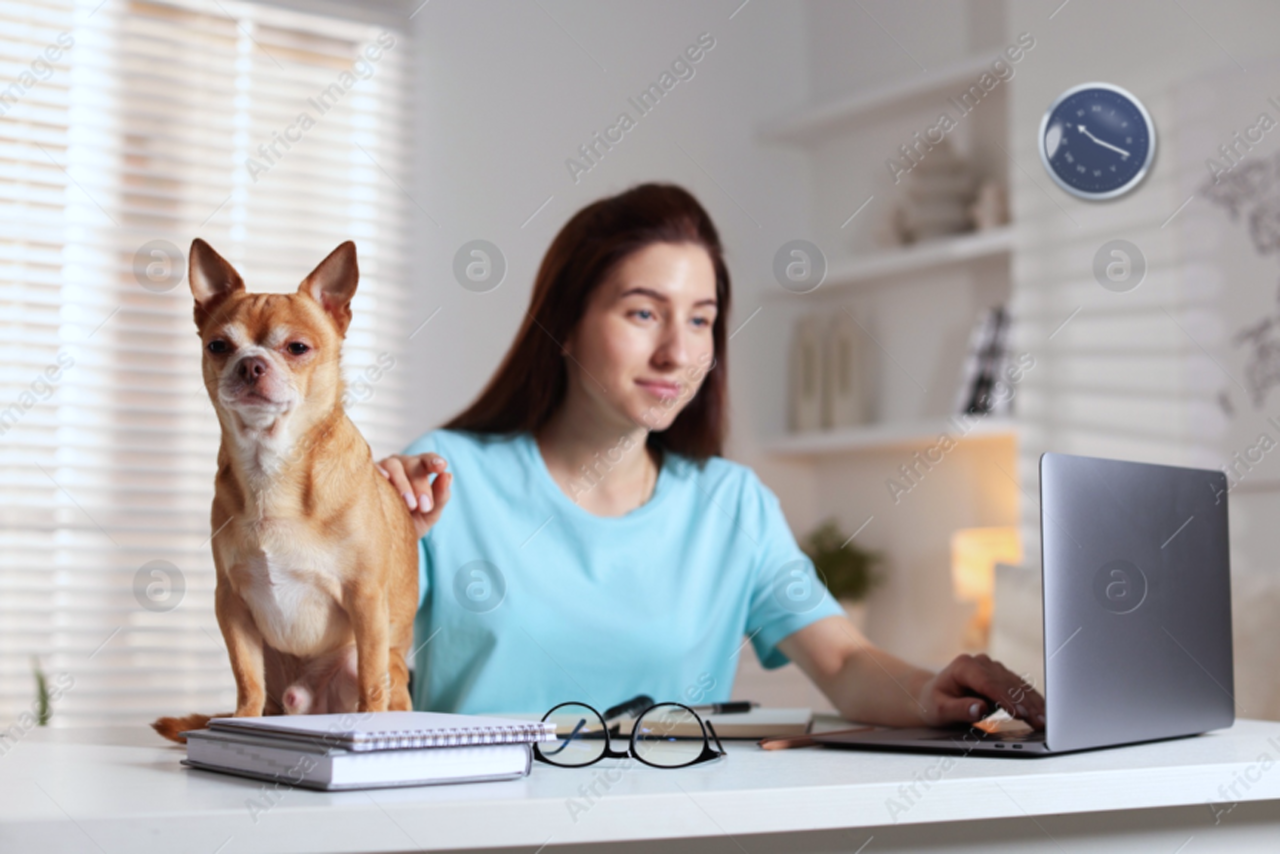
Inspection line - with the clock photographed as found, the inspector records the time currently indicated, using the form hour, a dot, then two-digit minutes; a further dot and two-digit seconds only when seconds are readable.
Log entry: 10.19
